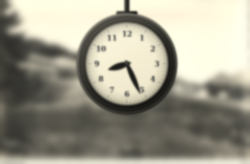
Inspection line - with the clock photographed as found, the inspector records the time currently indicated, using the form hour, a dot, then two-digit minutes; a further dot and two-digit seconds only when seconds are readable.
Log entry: 8.26
